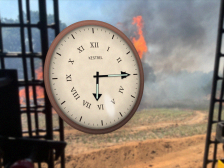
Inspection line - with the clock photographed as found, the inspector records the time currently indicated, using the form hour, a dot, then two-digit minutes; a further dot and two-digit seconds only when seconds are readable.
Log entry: 6.15
